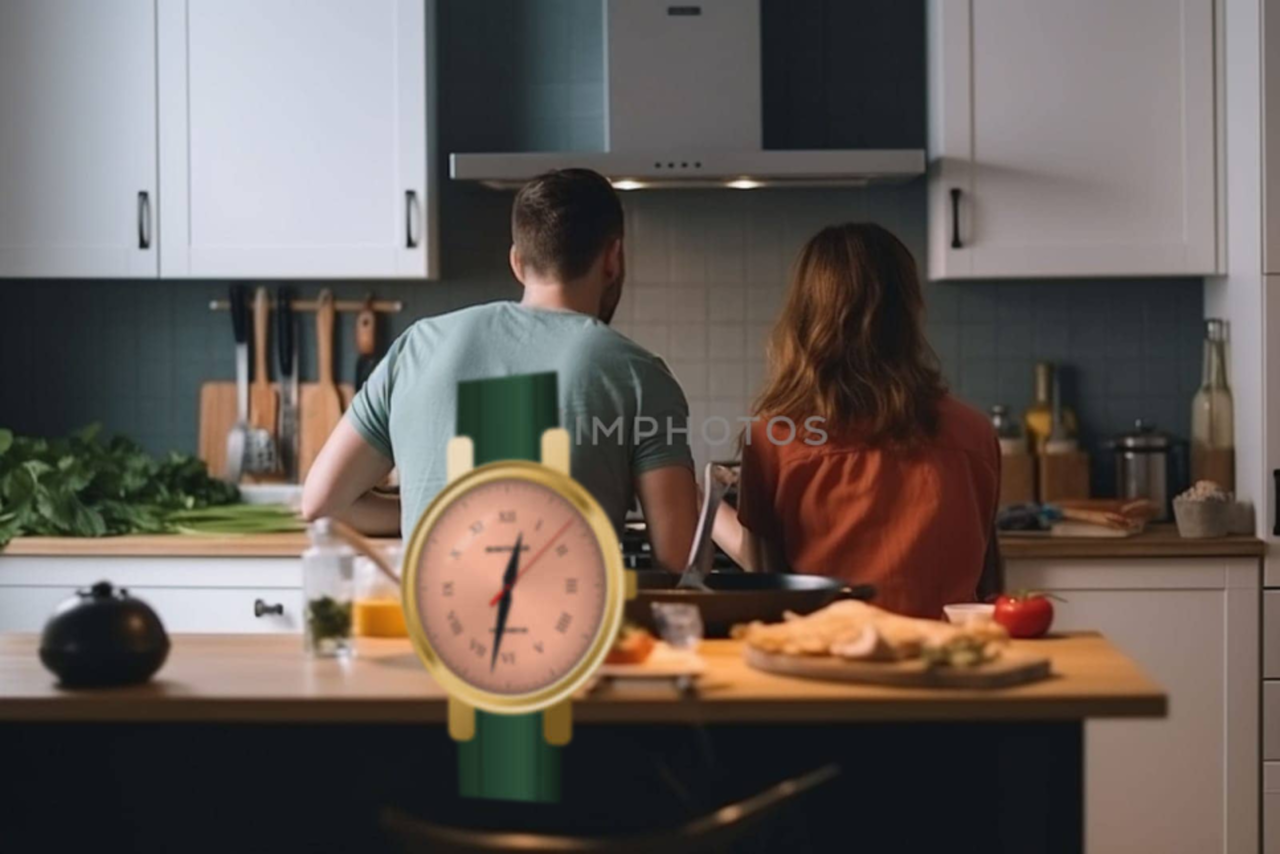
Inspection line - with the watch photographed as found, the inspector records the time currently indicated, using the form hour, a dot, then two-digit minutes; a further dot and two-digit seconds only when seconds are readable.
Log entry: 12.32.08
